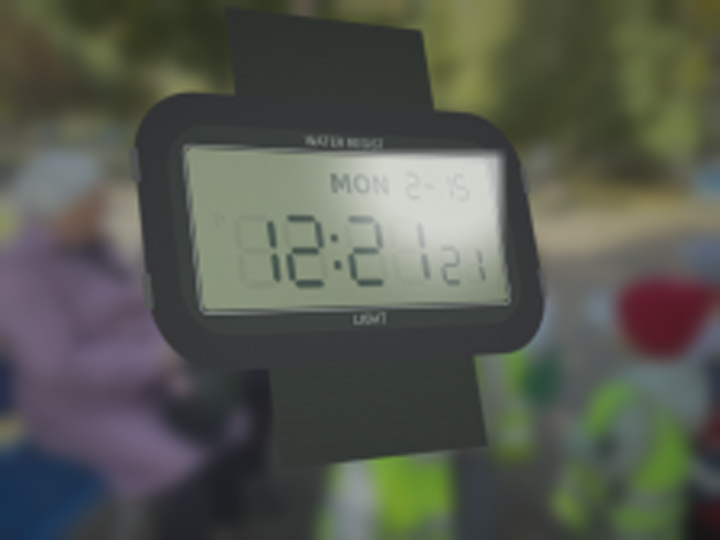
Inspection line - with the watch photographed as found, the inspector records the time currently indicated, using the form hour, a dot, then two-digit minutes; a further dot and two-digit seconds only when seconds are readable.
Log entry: 12.21.21
